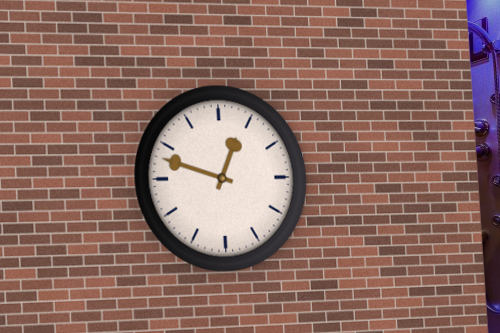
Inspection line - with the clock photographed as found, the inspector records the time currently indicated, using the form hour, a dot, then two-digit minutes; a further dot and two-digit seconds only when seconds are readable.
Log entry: 12.48
